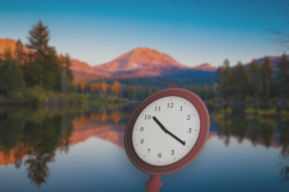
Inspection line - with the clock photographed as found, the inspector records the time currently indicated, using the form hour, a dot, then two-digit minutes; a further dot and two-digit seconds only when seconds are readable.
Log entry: 10.20
